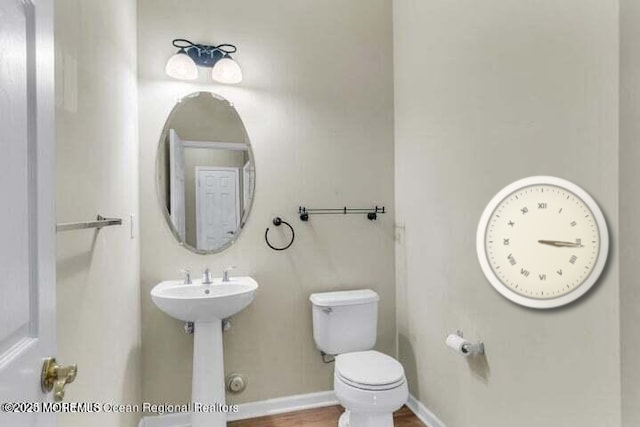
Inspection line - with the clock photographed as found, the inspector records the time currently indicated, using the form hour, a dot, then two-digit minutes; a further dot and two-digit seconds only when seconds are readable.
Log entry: 3.16
